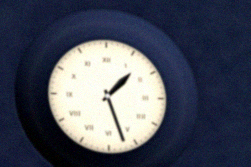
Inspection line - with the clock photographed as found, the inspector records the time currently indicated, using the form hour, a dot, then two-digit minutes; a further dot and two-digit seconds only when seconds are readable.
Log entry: 1.27
